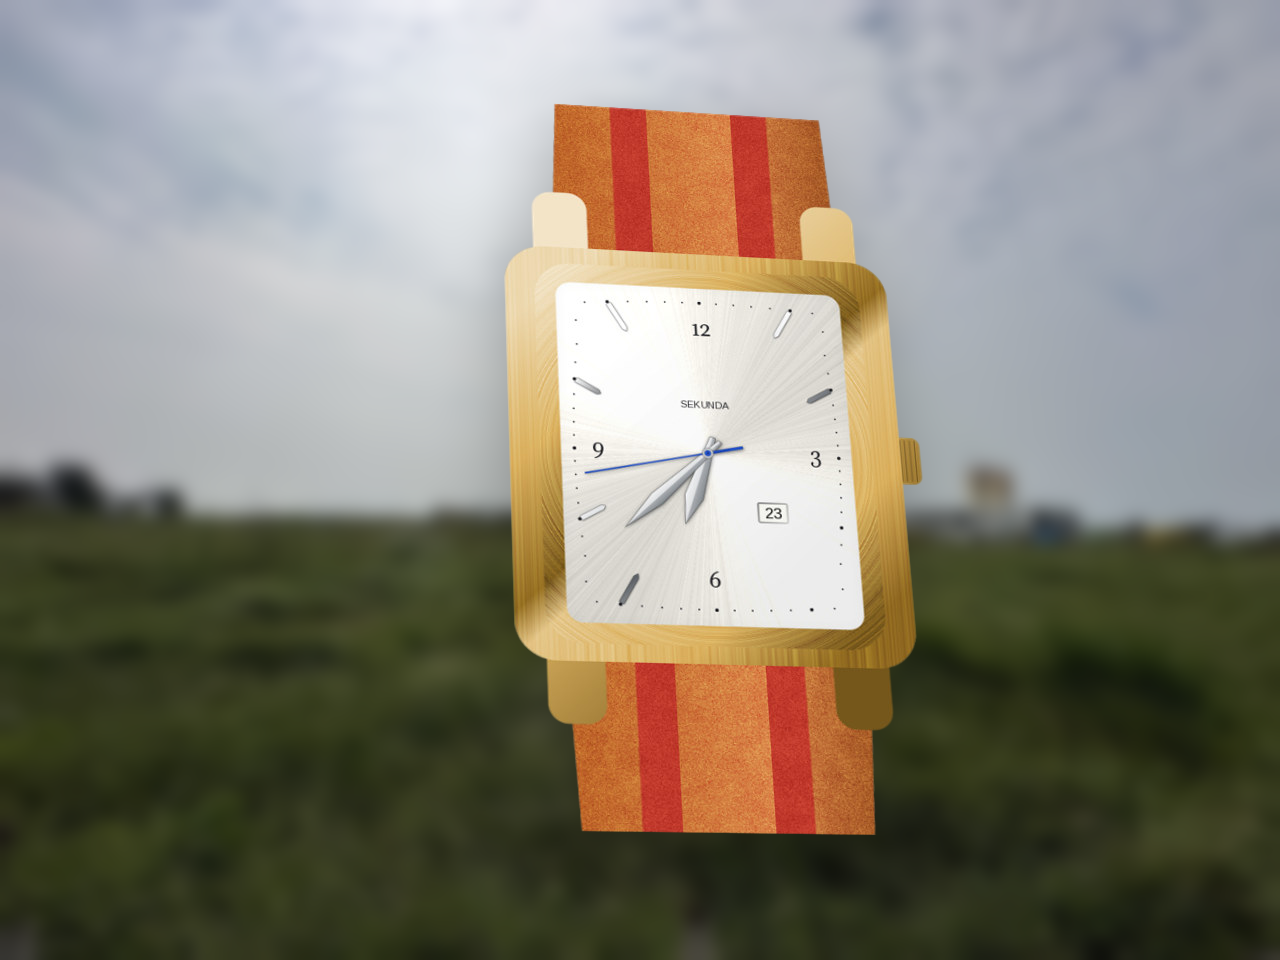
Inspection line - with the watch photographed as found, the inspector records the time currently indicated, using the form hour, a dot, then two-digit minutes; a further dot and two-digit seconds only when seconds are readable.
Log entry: 6.37.43
